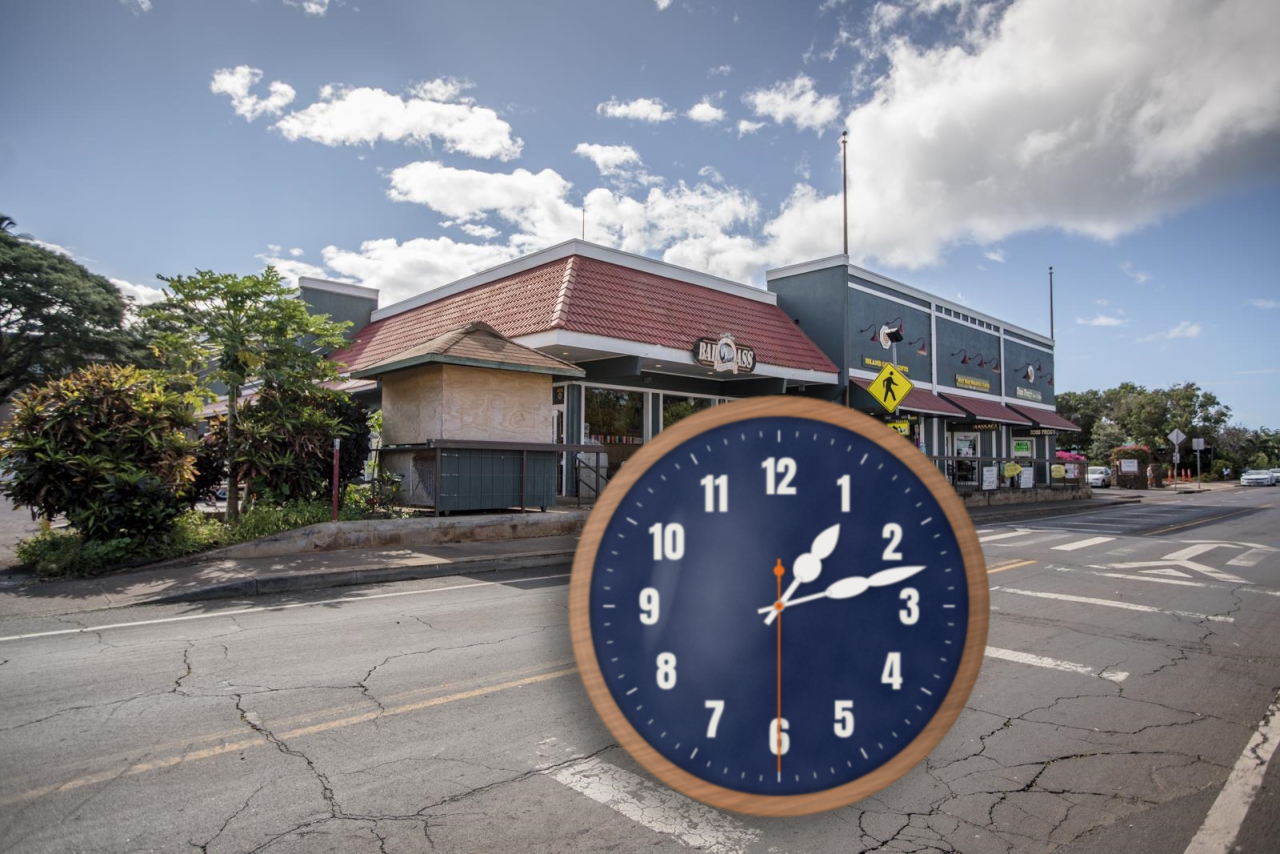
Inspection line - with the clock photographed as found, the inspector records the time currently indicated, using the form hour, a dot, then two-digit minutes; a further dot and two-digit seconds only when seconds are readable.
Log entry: 1.12.30
